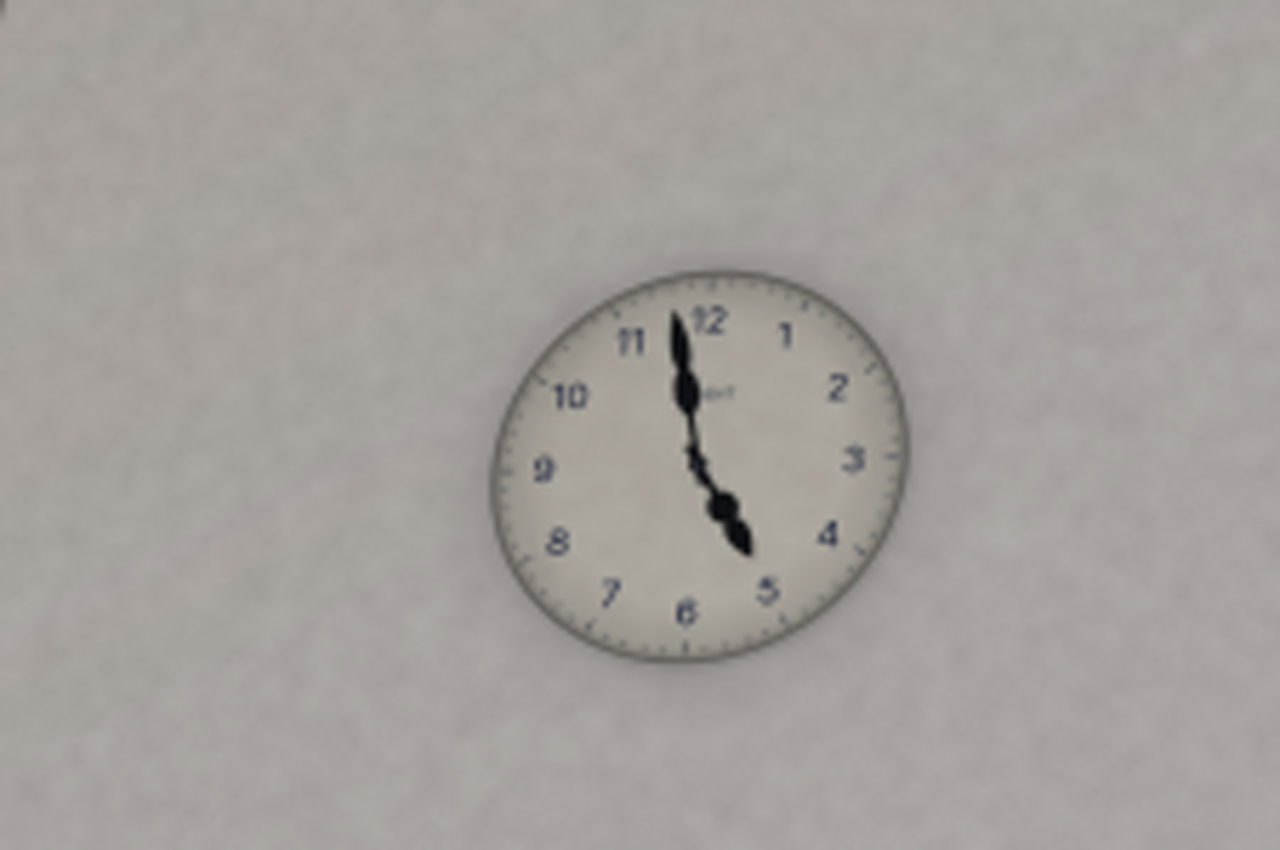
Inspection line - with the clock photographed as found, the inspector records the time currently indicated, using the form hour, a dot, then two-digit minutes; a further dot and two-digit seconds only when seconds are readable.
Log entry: 4.58
